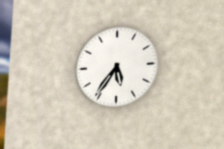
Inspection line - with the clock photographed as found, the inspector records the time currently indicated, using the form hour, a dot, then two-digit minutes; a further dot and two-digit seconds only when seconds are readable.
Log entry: 5.36
